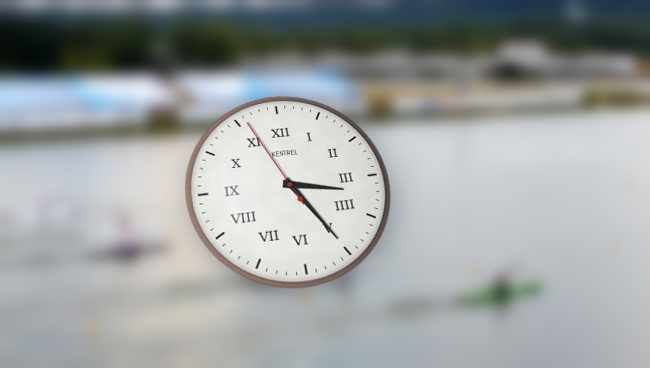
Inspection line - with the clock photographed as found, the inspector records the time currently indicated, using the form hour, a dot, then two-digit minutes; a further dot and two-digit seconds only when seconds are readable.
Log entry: 3.24.56
